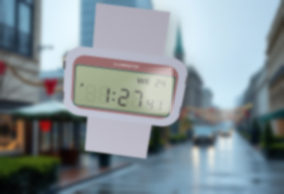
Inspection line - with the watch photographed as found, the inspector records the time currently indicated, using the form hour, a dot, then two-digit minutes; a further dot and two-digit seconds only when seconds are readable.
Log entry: 1.27.41
